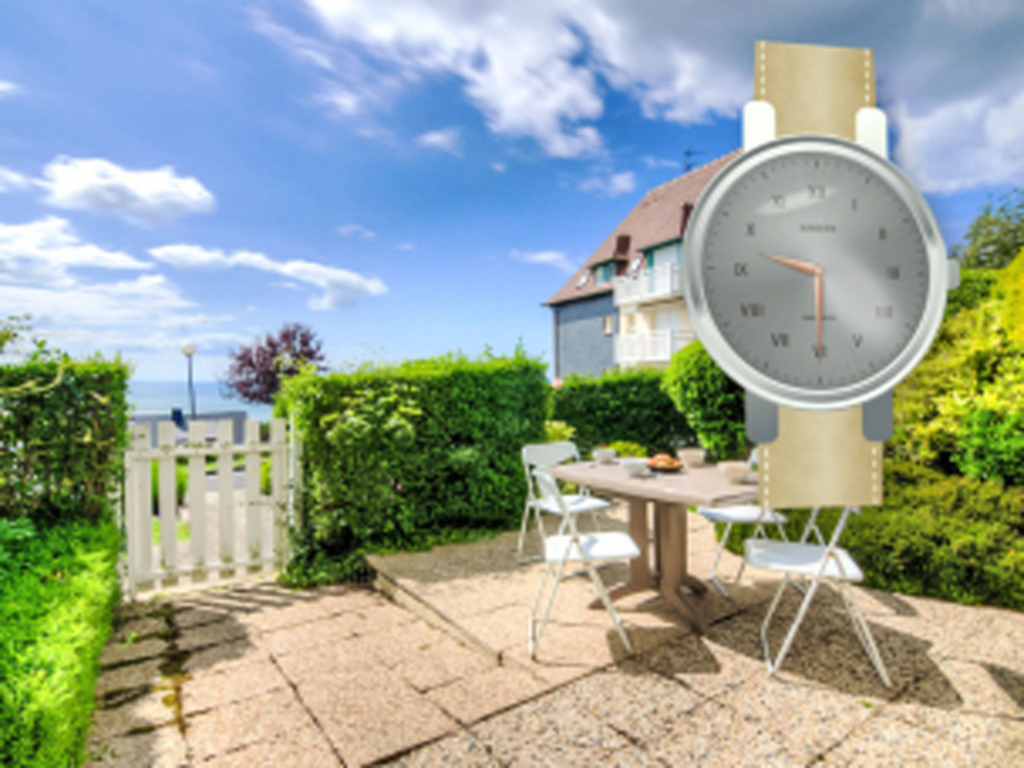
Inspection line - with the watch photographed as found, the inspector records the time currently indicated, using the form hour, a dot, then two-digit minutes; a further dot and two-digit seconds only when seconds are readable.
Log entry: 9.30
